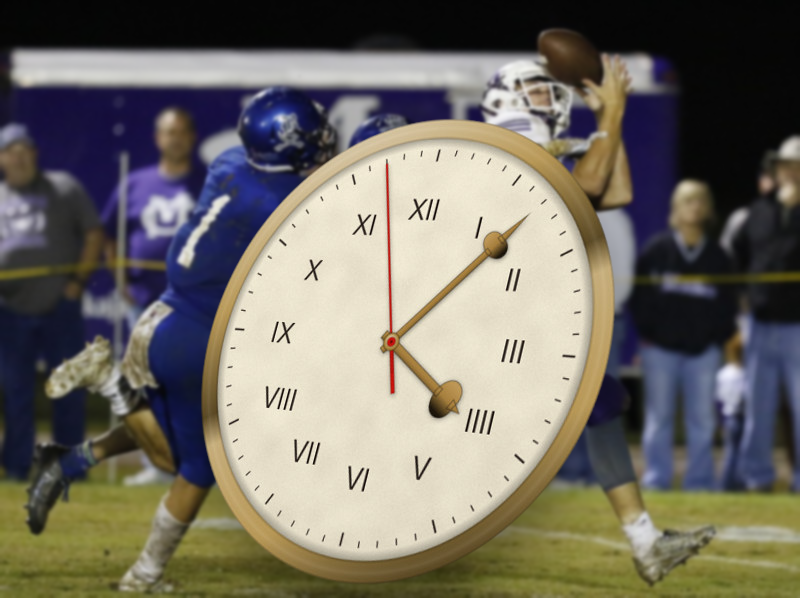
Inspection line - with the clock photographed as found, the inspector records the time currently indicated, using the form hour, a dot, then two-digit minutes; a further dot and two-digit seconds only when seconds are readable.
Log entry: 4.06.57
